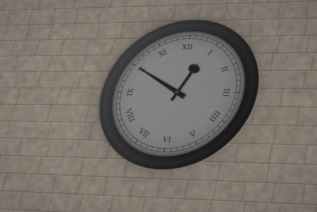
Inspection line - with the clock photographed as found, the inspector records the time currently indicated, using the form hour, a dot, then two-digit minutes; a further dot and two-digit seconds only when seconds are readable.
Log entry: 12.50
